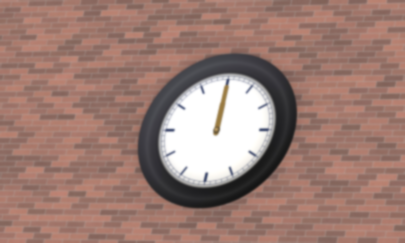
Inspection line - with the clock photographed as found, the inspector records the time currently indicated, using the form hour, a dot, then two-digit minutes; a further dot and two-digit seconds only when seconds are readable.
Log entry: 12.00
